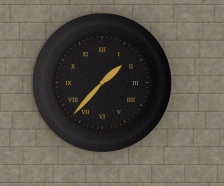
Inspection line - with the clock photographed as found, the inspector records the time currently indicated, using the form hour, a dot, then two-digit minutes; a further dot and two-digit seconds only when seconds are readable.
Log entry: 1.37
